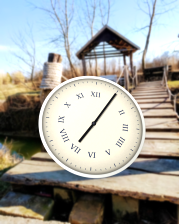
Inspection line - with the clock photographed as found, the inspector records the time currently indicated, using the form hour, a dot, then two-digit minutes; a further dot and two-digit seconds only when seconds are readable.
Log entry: 7.05
